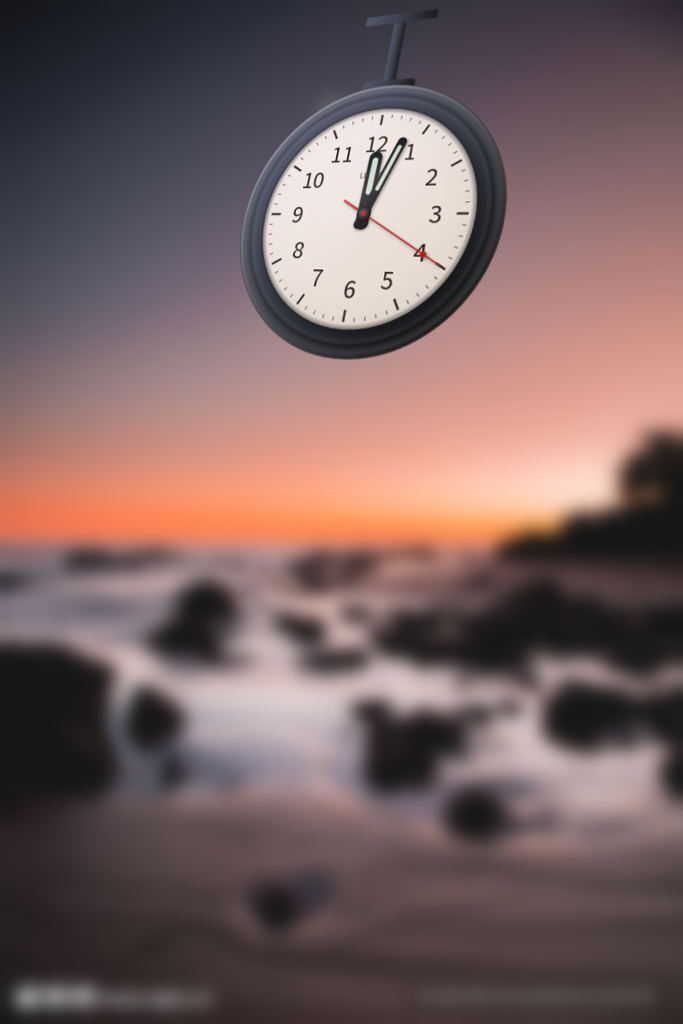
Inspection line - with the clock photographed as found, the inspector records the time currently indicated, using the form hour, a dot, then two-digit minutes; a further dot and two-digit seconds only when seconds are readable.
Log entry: 12.03.20
